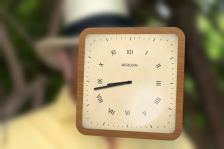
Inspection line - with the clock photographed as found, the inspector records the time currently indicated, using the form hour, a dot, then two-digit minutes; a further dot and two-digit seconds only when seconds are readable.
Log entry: 8.43
